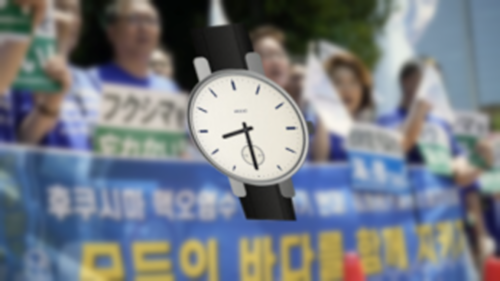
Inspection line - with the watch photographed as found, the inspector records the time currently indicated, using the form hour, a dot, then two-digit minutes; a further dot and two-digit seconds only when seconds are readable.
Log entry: 8.30
